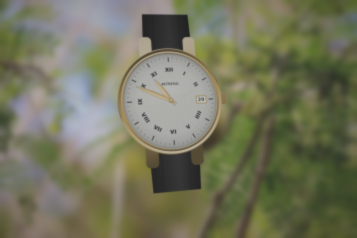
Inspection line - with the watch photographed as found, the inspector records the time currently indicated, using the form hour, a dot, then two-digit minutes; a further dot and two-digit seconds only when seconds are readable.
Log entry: 10.49
